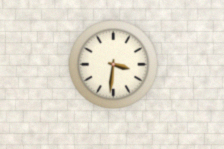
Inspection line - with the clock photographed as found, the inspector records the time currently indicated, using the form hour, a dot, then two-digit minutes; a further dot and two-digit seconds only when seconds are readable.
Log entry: 3.31
